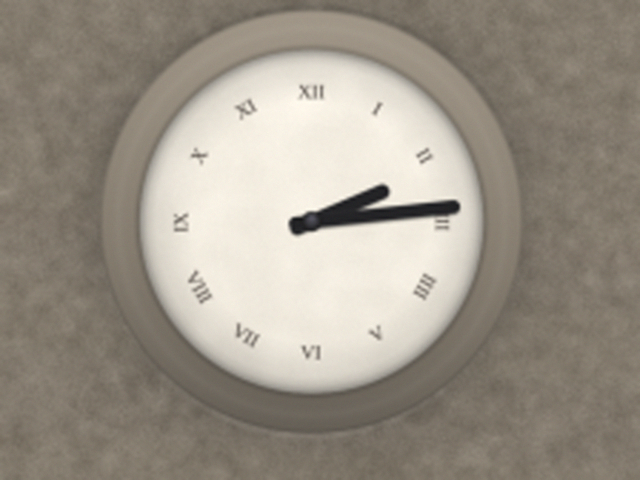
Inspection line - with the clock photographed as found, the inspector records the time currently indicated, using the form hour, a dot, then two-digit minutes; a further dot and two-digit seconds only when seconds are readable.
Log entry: 2.14
